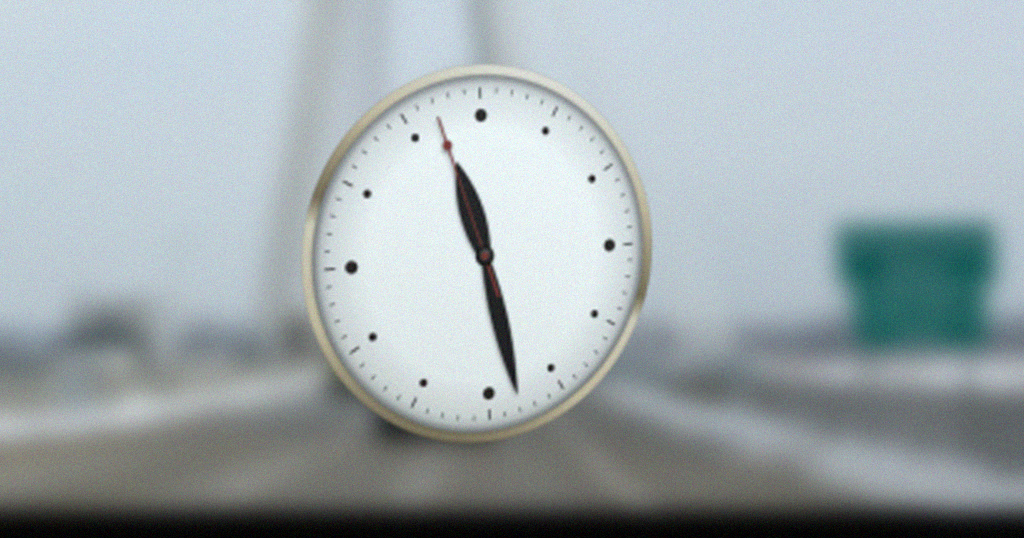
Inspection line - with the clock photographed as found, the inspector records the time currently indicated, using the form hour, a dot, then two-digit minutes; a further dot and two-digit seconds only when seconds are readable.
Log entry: 11.27.57
